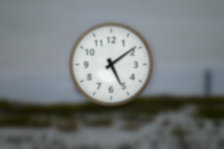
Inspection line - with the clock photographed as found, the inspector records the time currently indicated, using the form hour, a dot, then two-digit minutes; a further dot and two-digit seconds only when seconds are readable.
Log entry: 5.09
